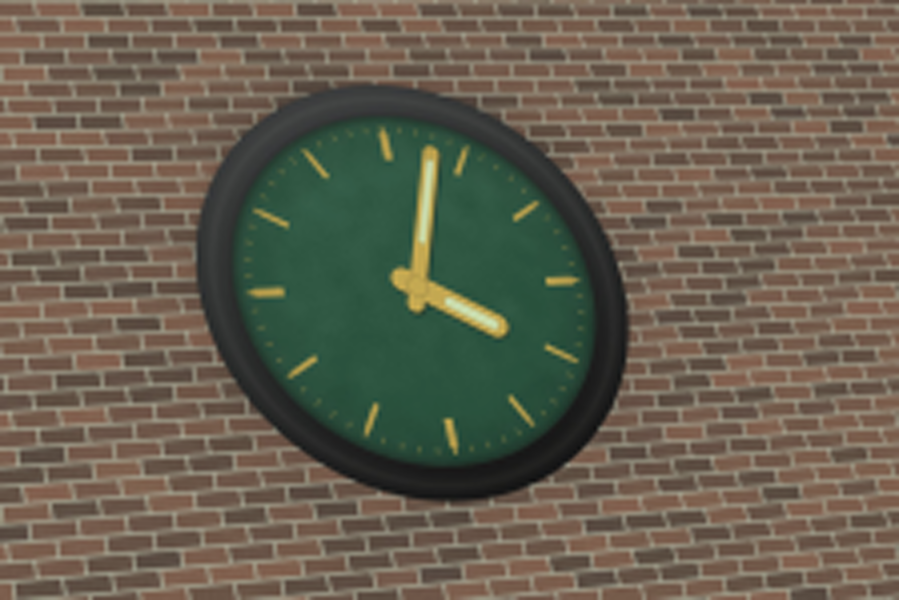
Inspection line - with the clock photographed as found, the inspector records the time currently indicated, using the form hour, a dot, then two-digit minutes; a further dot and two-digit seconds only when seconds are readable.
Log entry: 4.03
